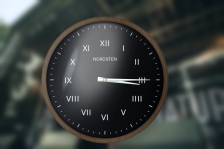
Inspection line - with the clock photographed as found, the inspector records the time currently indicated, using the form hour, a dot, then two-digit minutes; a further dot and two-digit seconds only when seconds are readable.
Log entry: 3.15
